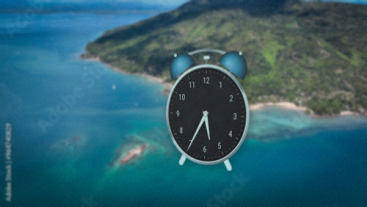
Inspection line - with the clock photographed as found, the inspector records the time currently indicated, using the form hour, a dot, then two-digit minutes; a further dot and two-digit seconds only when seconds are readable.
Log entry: 5.35
